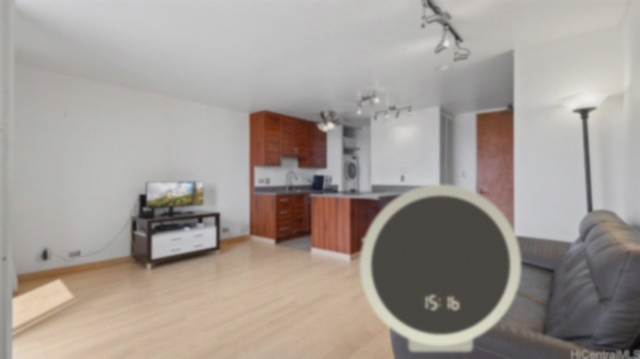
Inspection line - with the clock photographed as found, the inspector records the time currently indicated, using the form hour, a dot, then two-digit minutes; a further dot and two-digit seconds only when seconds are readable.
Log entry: 15.16
